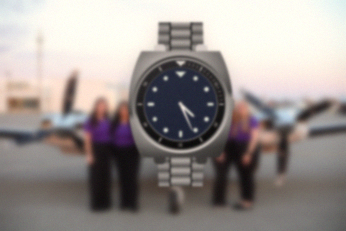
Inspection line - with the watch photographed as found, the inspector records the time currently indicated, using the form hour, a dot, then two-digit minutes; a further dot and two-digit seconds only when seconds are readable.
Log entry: 4.26
